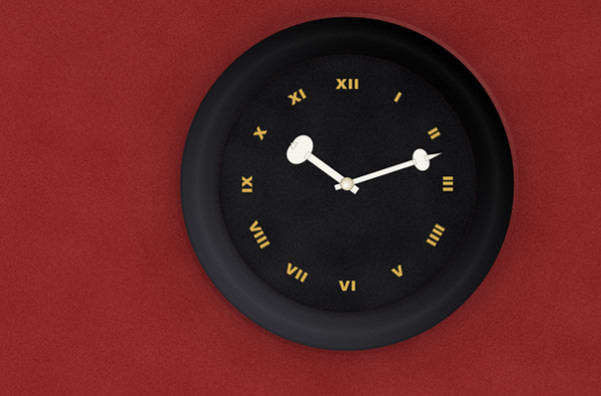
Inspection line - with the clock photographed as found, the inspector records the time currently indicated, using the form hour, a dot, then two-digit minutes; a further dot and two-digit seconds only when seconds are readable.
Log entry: 10.12
